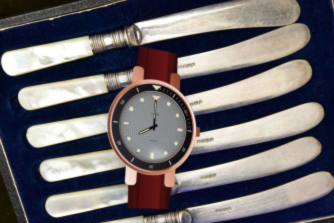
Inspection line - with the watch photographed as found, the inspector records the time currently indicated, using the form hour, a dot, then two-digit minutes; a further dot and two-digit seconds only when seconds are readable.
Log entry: 8.00
